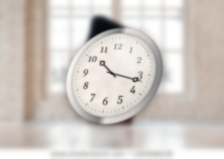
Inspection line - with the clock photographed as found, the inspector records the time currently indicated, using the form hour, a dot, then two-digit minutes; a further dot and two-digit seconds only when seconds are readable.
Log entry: 10.17
